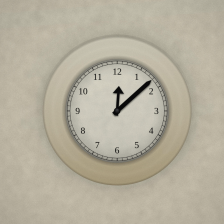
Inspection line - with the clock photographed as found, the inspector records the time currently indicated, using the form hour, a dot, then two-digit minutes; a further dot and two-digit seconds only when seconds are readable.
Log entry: 12.08
